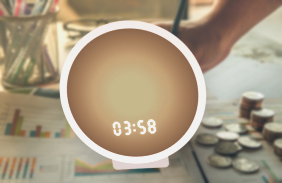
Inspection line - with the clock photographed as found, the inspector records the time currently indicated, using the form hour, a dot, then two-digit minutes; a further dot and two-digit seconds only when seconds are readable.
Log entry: 3.58
